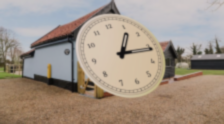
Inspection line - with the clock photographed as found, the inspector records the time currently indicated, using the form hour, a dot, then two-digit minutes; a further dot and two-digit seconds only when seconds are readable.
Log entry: 1.16
